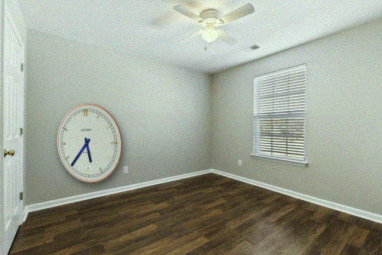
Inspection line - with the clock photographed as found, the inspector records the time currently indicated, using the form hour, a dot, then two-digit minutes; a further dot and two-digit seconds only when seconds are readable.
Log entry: 5.37
